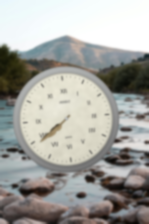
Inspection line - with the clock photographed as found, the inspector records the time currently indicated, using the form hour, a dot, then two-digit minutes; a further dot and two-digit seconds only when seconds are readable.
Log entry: 7.39
